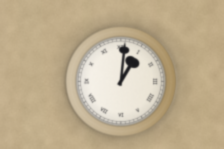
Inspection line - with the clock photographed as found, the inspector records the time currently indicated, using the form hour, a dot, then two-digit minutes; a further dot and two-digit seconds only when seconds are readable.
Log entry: 1.01
